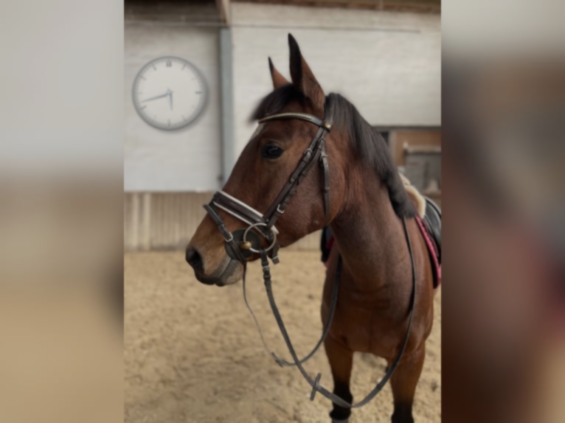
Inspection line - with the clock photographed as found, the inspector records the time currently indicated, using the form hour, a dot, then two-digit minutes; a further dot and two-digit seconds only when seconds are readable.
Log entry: 5.42
